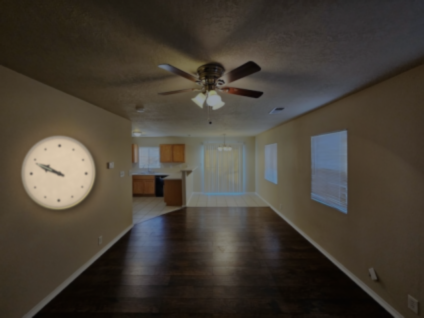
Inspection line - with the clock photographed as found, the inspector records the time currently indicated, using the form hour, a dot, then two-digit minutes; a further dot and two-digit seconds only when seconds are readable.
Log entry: 9.49
